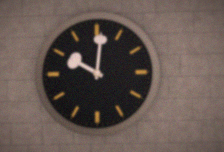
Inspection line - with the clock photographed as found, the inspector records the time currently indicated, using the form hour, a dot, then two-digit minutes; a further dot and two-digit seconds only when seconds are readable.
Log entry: 10.01
